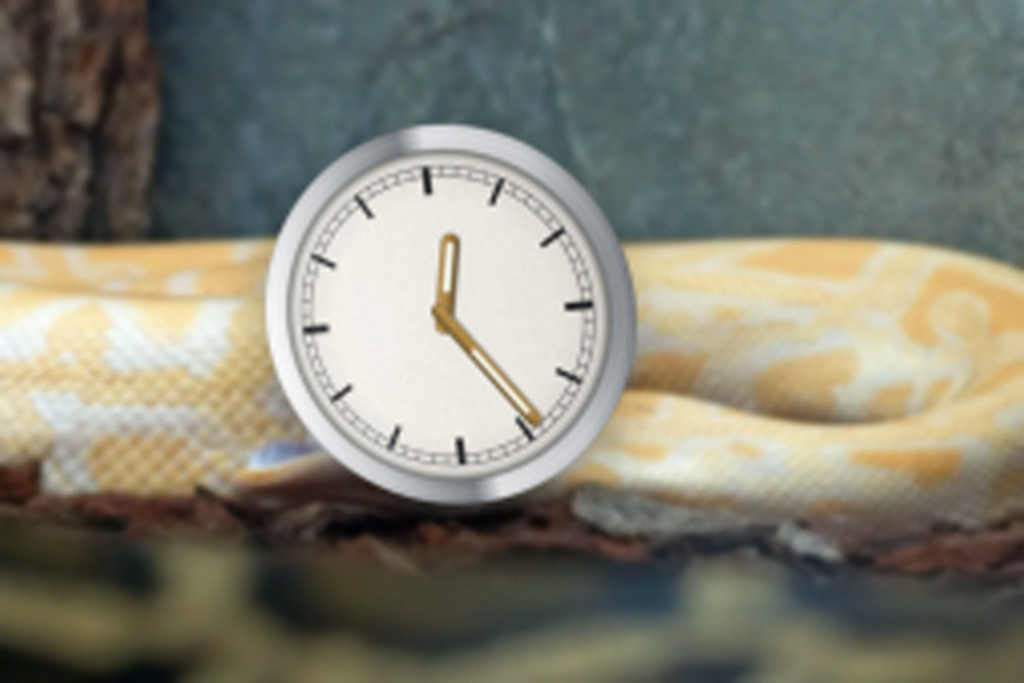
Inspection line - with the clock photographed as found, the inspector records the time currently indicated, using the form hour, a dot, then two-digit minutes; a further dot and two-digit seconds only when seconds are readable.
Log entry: 12.24
